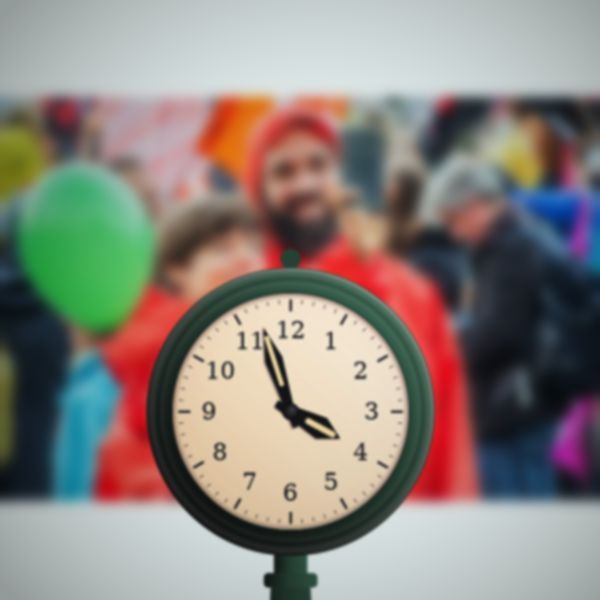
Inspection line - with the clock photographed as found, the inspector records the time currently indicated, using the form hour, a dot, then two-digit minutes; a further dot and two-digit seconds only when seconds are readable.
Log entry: 3.57
